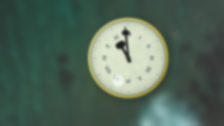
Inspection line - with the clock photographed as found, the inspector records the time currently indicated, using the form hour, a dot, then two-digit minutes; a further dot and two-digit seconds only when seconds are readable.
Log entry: 10.59
